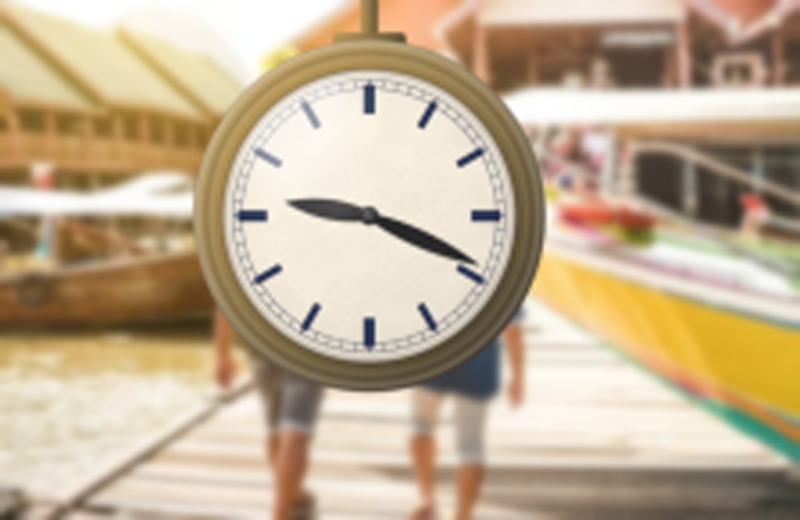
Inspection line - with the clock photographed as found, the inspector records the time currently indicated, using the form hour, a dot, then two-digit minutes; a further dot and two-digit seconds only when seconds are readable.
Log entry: 9.19
